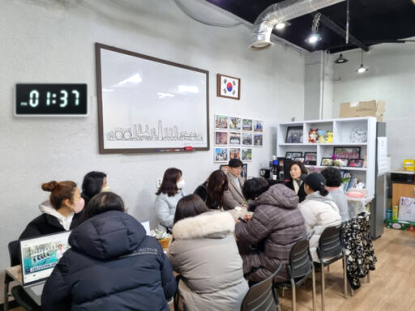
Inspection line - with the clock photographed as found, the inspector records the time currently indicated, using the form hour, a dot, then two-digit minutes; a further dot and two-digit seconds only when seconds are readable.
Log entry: 1.37
